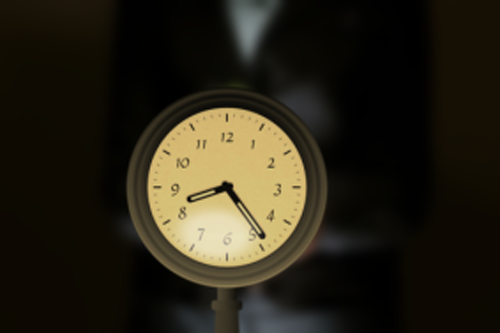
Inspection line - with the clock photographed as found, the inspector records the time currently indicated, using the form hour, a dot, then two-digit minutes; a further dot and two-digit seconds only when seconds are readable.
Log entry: 8.24
